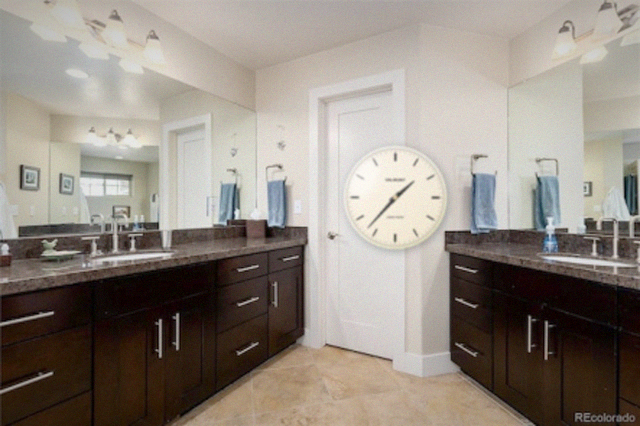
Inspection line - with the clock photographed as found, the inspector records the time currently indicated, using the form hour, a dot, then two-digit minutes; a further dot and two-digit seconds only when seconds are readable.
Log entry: 1.37
